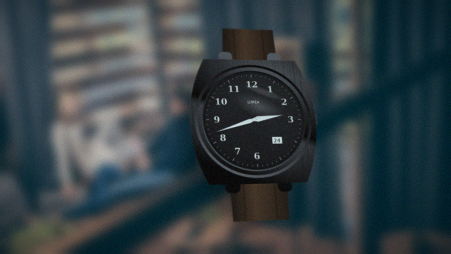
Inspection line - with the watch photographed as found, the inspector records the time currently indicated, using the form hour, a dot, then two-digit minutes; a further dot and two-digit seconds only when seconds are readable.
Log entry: 2.42
